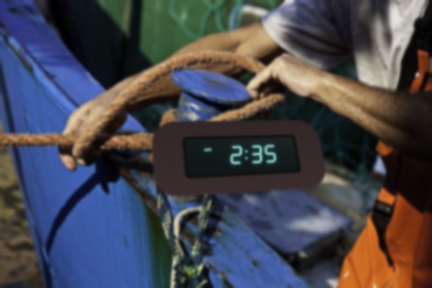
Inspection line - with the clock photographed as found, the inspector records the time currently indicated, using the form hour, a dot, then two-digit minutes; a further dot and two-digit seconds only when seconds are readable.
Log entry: 2.35
